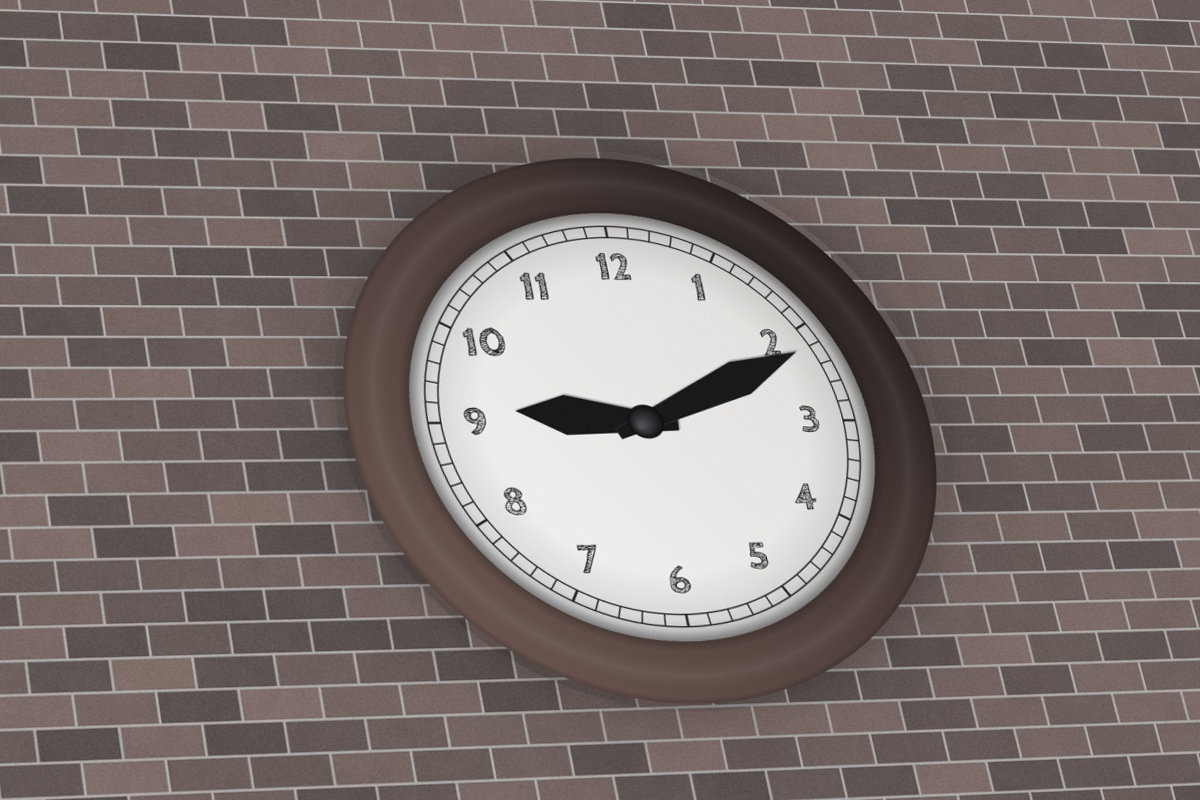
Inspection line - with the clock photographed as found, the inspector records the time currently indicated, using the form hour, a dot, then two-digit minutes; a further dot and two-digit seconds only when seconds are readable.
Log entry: 9.11
